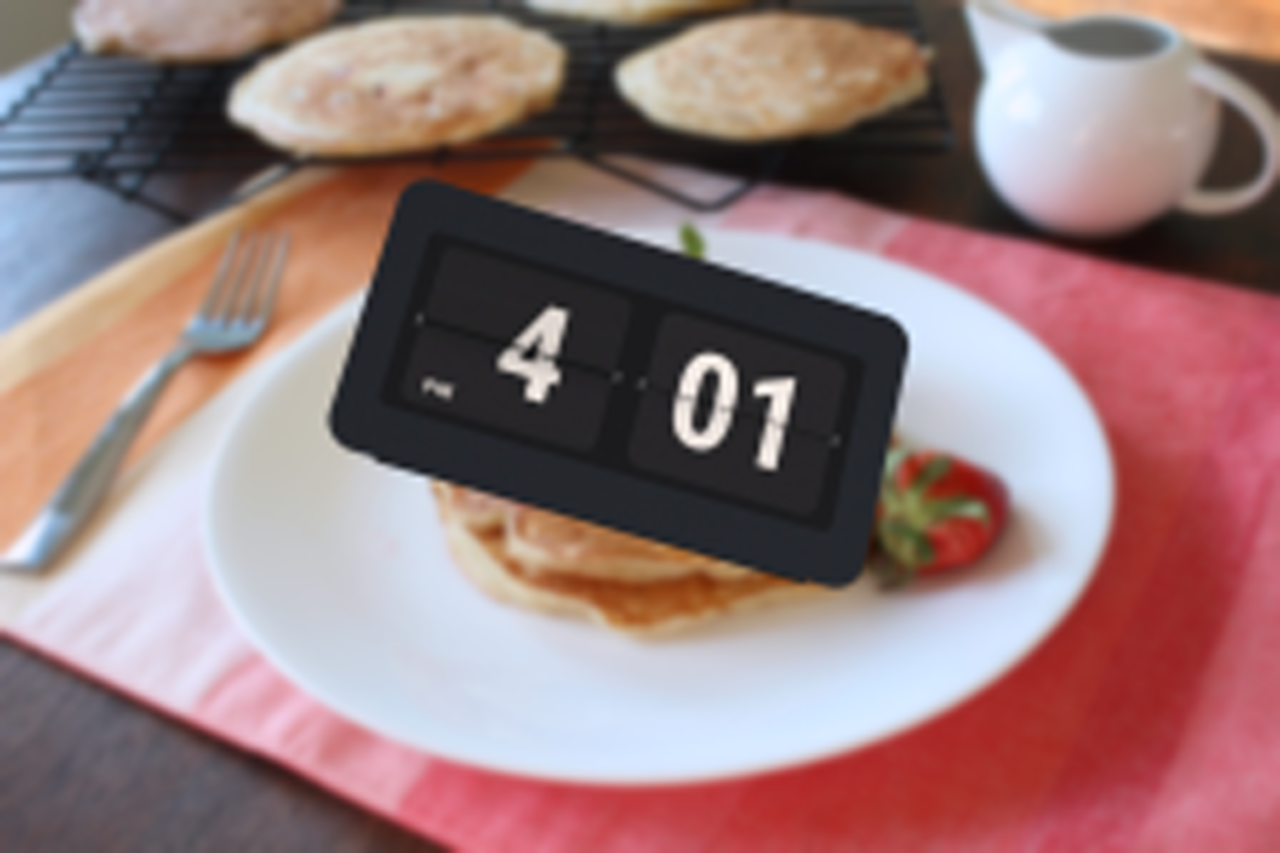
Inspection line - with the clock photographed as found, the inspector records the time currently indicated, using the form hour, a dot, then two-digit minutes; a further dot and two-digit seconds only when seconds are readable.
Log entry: 4.01
